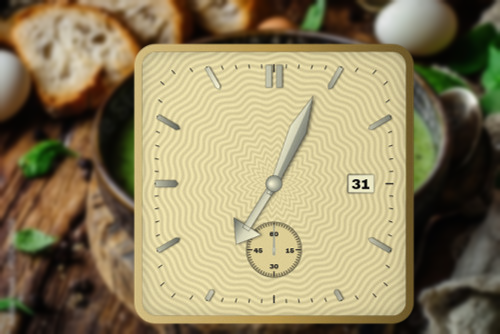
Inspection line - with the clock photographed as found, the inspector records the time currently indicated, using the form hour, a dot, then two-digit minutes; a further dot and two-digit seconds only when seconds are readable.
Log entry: 7.04
